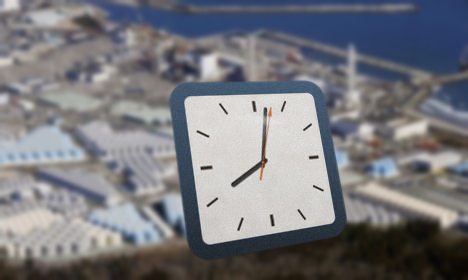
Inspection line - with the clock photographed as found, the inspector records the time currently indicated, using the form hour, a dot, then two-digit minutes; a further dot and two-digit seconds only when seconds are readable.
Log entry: 8.02.03
